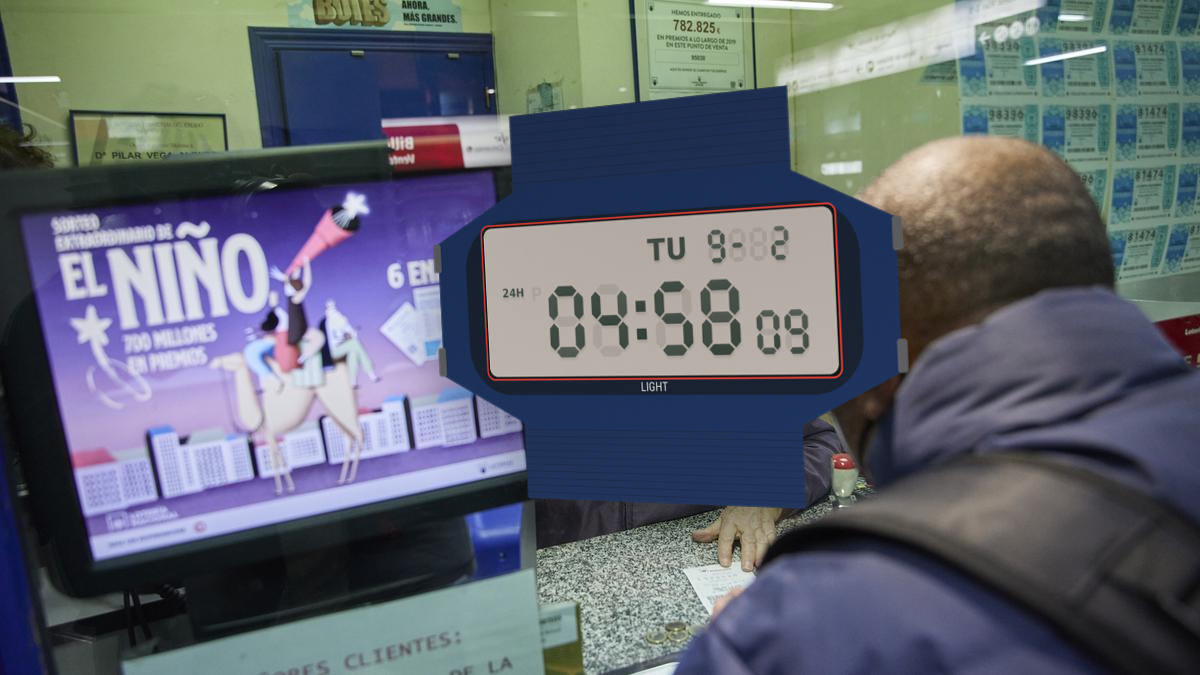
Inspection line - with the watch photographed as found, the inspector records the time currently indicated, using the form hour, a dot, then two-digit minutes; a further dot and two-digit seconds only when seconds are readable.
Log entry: 4.58.09
